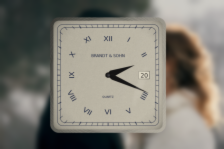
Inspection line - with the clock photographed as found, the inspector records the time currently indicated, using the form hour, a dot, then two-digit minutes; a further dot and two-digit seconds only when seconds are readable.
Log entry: 2.19
